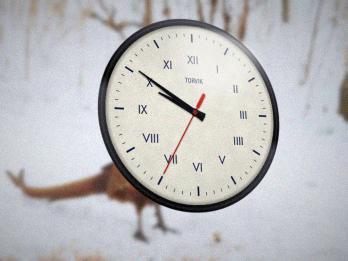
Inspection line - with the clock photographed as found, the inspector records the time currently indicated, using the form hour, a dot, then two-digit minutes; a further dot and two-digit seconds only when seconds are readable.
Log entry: 9.50.35
